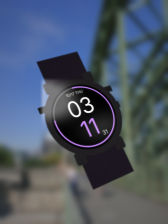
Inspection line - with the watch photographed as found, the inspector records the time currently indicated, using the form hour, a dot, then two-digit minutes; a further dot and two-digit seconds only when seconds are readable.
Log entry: 3.11
